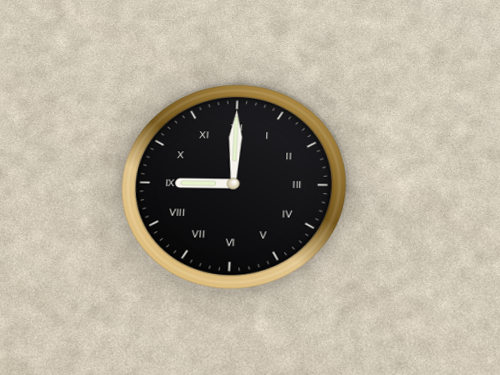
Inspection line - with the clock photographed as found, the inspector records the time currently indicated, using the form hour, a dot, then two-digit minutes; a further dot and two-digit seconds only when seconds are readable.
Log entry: 9.00
